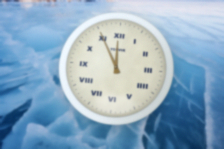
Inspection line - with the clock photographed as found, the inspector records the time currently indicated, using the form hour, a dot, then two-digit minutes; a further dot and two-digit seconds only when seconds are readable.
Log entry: 11.55
